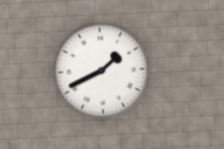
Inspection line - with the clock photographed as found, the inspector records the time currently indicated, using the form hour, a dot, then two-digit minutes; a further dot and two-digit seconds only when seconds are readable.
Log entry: 1.41
